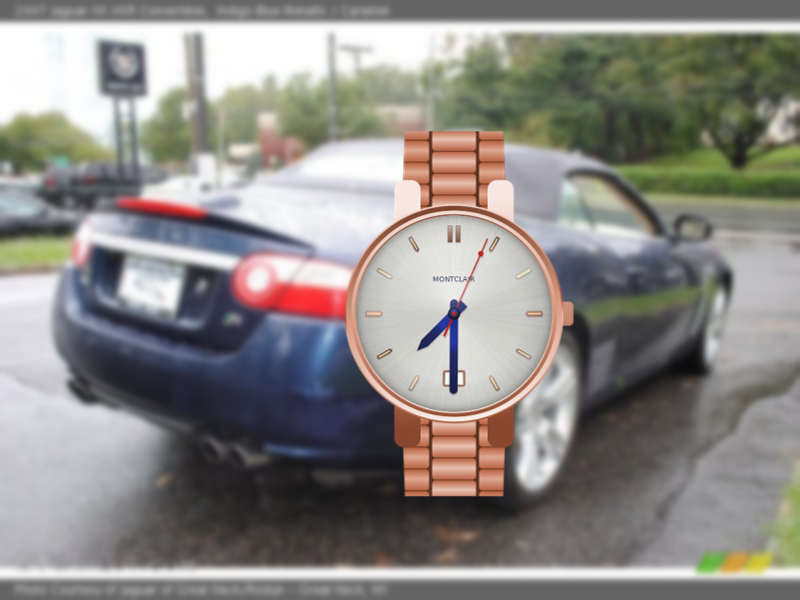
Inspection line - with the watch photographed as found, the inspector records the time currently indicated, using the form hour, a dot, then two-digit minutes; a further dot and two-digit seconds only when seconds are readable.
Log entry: 7.30.04
